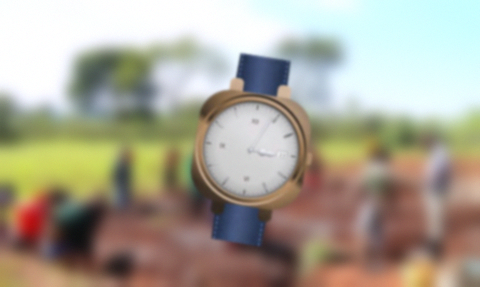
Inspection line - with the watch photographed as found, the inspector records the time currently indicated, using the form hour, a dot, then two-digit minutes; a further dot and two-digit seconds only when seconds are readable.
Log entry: 3.04
